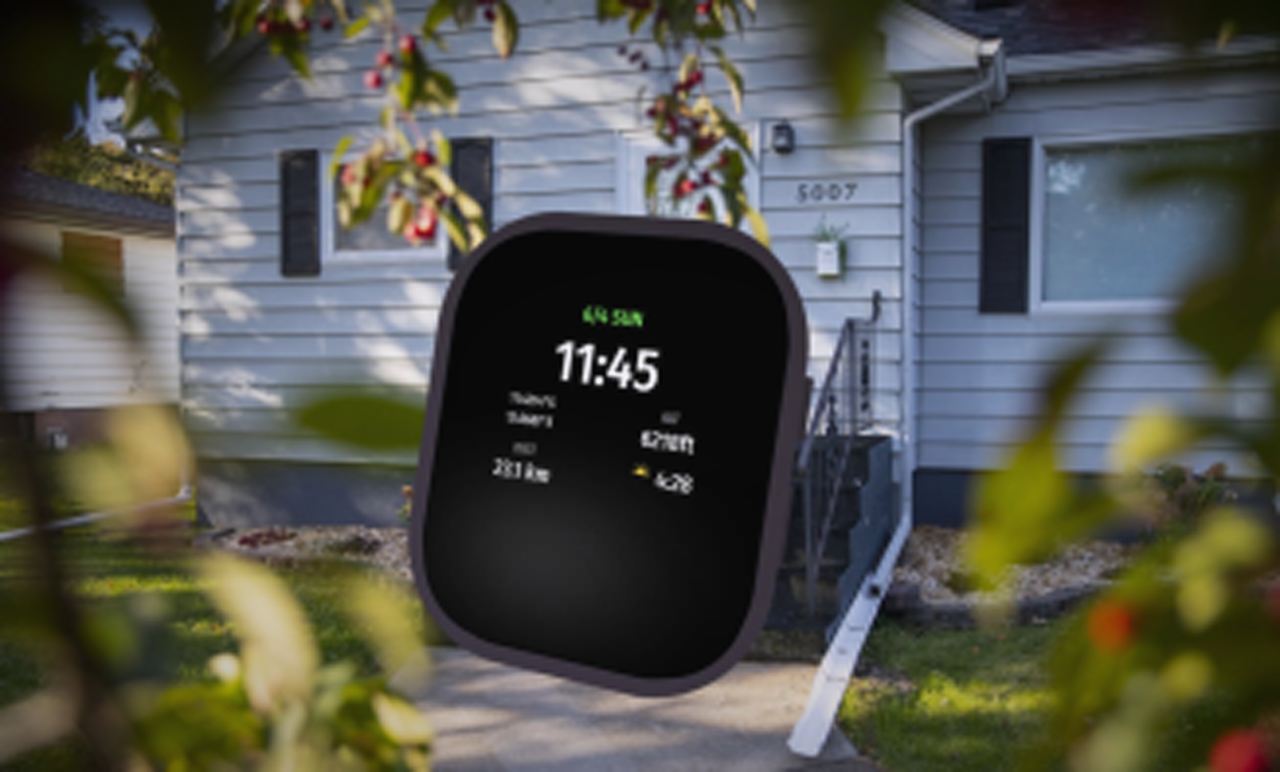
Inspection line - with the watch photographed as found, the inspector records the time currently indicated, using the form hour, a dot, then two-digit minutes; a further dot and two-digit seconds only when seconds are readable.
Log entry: 11.45
